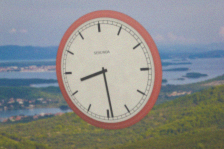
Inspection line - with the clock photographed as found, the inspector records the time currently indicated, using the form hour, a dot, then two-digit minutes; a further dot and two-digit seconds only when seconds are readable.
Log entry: 8.29
